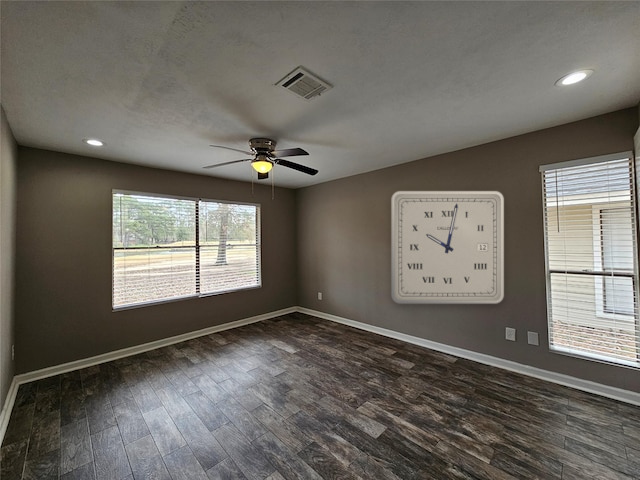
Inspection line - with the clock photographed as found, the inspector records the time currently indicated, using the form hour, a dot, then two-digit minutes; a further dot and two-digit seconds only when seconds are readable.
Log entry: 10.02
